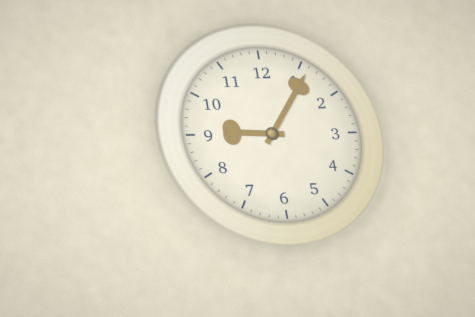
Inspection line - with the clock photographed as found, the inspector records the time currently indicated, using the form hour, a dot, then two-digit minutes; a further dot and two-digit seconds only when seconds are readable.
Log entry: 9.06
